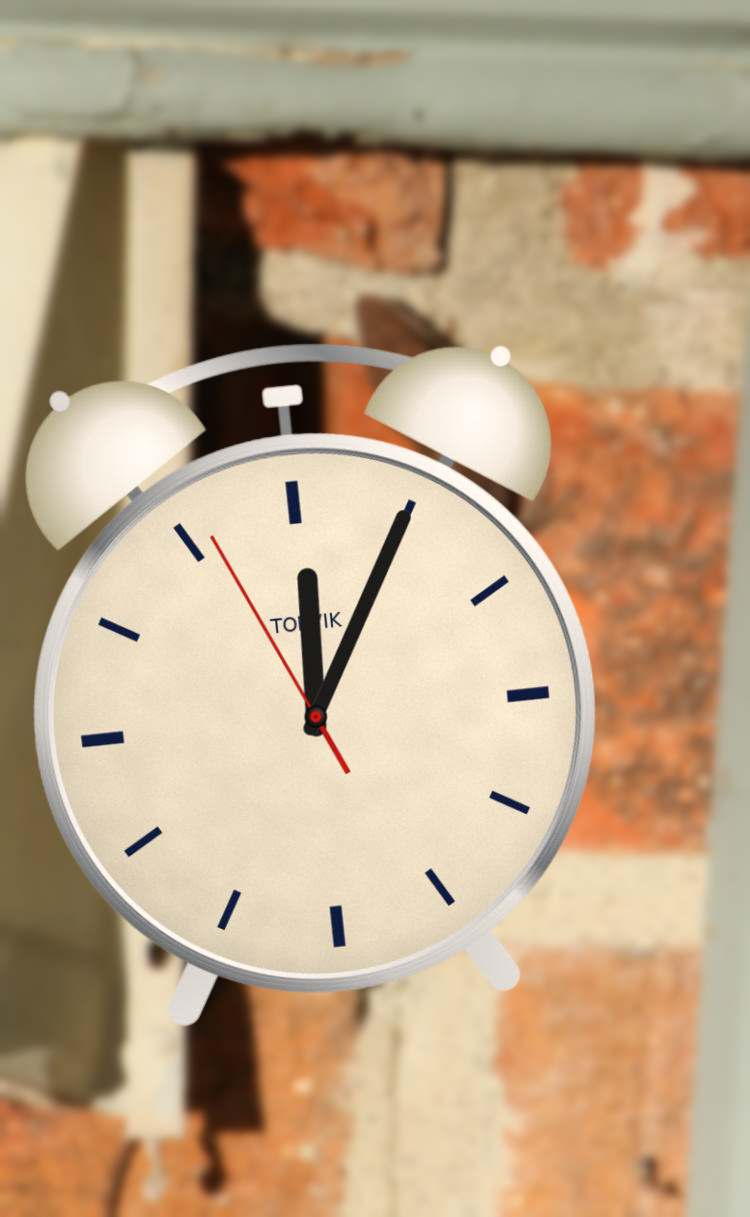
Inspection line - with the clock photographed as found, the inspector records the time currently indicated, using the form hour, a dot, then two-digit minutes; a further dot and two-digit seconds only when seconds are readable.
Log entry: 12.04.56
